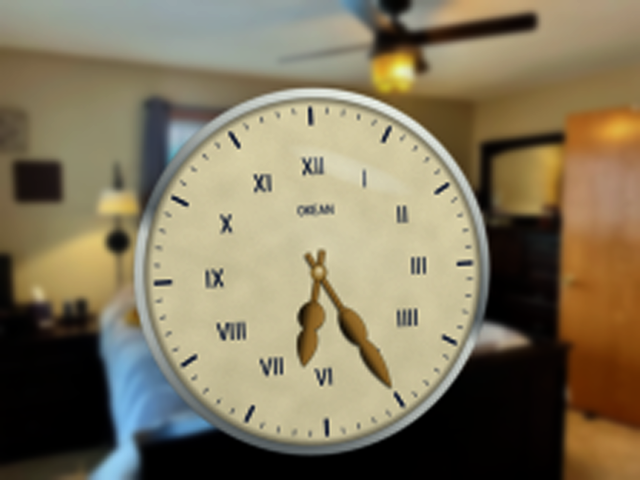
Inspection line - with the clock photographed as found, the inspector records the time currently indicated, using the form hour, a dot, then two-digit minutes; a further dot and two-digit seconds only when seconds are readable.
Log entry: 6.25
